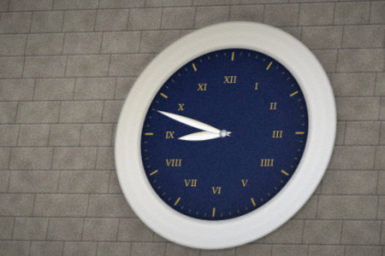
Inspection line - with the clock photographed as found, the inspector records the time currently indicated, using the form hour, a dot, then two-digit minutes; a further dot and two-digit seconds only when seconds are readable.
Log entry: 8.48
